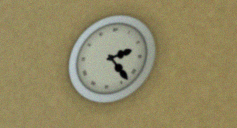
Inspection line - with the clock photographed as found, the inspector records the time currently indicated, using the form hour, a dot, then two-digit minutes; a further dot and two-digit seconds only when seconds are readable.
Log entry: 2.23
